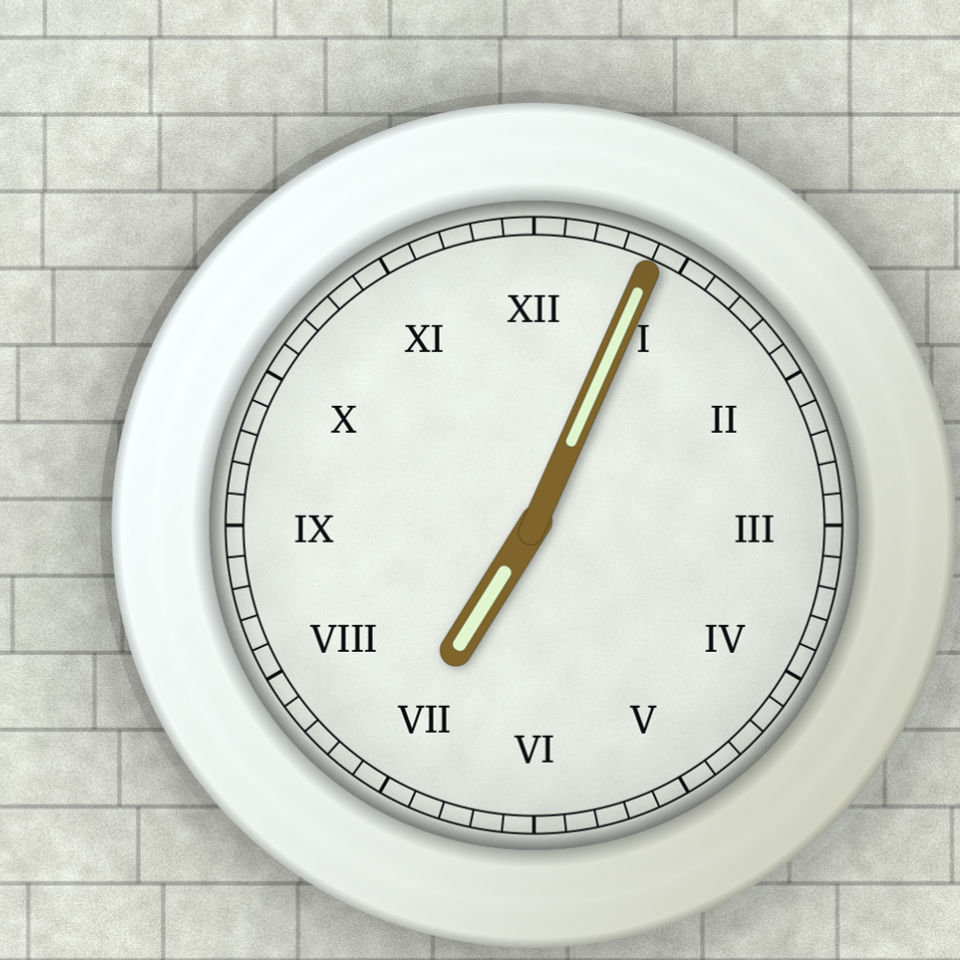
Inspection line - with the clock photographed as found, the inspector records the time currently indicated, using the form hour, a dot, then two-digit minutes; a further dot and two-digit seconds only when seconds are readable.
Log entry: 7.04
